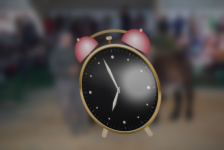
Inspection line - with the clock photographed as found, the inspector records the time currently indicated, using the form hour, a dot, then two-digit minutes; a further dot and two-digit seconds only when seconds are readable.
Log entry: 6.57
